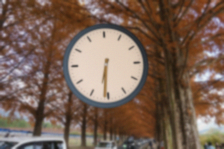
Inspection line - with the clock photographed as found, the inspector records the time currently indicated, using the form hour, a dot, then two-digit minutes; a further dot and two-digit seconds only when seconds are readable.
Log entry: 6.31
